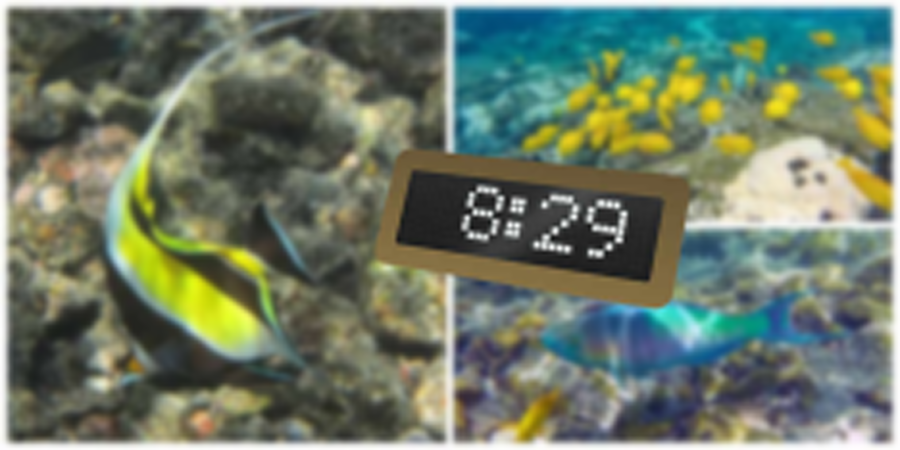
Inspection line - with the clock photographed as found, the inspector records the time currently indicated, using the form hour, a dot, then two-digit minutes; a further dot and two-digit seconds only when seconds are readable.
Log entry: 8.29
